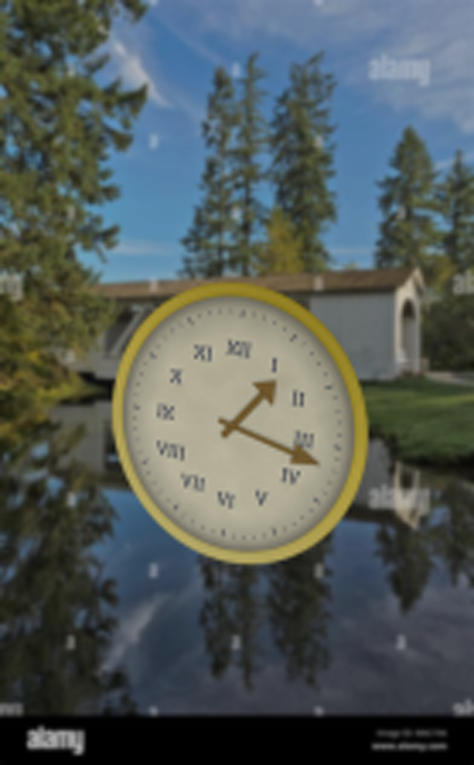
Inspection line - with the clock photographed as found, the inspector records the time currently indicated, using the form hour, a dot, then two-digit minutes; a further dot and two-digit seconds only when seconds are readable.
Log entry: 1.17
